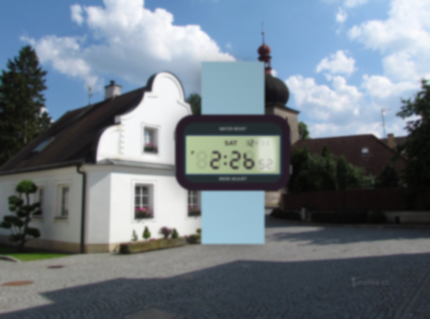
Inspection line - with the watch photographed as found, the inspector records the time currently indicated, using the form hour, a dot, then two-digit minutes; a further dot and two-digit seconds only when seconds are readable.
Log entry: 2.26
